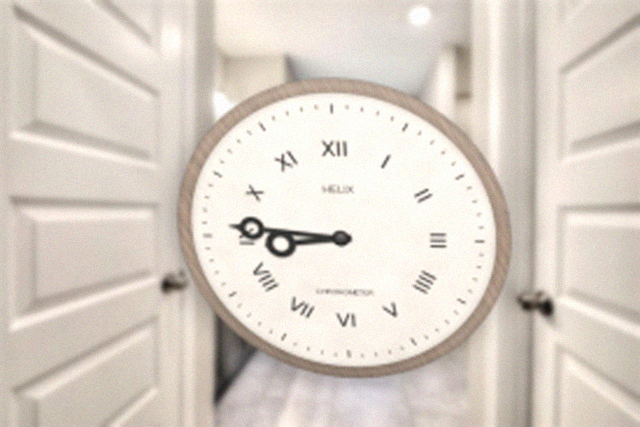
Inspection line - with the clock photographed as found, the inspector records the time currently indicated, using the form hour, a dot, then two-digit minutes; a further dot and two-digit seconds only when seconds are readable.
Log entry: 8.46
